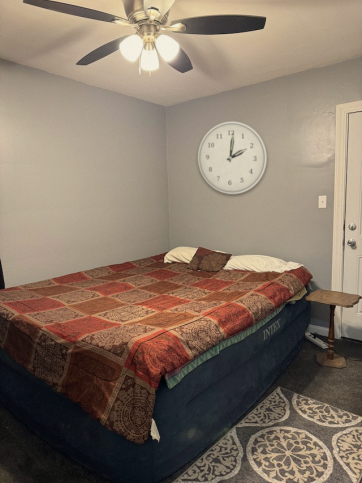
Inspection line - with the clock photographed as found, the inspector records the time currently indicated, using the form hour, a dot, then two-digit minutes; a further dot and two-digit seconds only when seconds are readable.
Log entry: 2.01
